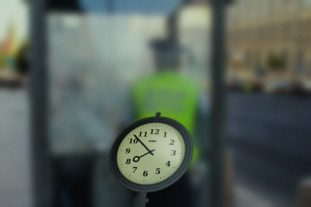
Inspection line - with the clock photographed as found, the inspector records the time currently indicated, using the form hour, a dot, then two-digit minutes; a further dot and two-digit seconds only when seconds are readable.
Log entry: 7.52
